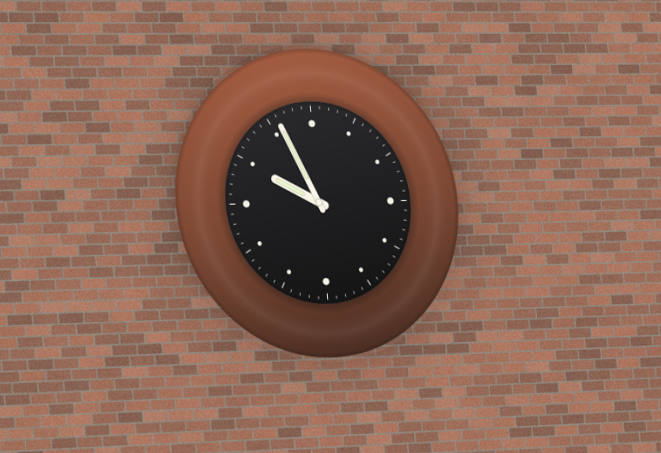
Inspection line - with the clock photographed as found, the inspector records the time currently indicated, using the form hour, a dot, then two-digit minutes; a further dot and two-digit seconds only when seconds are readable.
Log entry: 9.56
